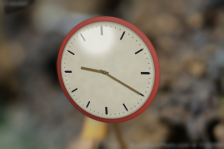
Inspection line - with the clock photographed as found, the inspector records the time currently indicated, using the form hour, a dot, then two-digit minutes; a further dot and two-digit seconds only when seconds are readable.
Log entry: 9.20
